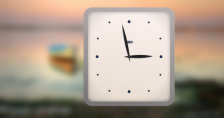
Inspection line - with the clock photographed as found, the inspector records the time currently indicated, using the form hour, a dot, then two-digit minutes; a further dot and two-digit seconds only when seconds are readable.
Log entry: 2.58
